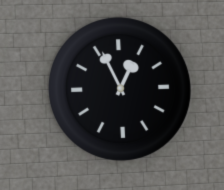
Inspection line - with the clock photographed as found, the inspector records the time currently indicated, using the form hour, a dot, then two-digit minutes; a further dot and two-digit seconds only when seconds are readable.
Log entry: 12.56
